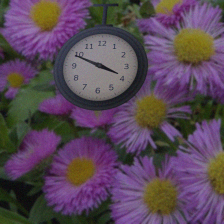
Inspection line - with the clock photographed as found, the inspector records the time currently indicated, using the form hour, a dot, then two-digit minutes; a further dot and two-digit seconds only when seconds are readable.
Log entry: 3.49
